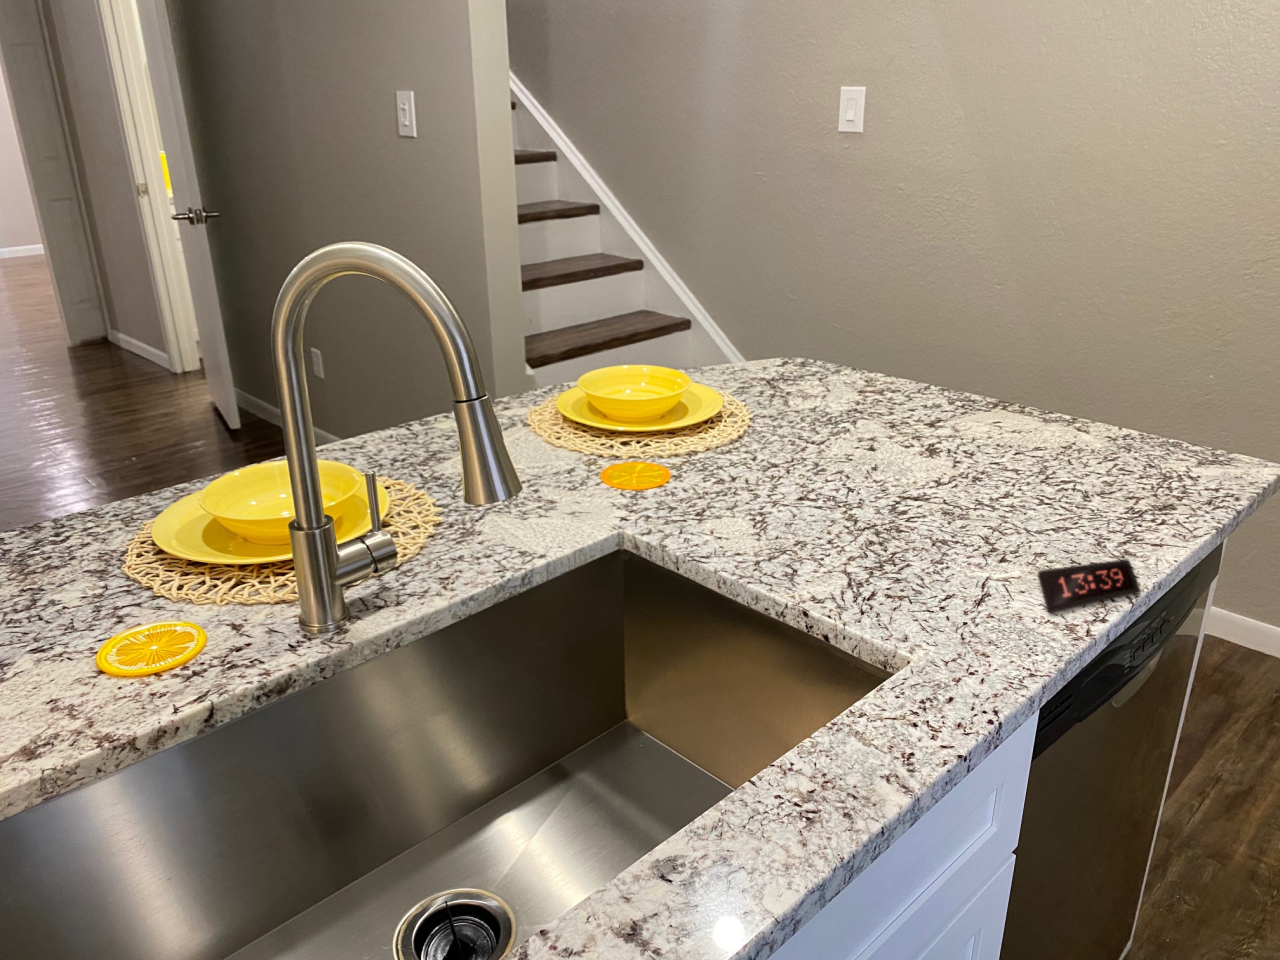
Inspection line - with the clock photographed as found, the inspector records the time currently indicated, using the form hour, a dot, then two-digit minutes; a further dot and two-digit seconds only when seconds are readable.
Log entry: 13.39
